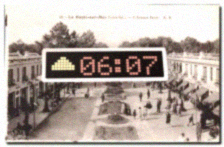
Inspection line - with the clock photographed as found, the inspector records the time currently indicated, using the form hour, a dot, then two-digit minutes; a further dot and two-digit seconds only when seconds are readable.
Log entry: 6.07
